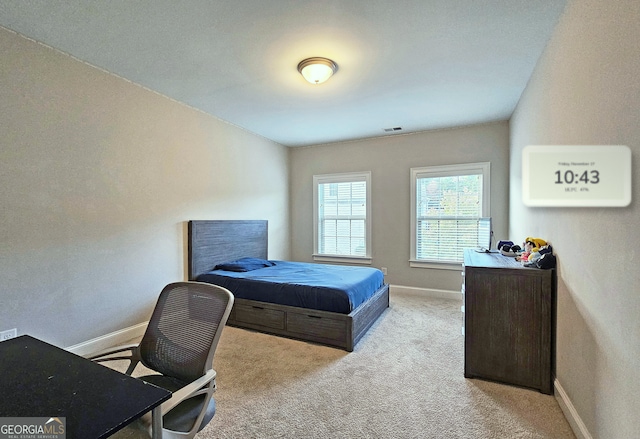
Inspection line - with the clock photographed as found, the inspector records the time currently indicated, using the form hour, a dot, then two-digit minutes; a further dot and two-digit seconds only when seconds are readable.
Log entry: 10.43
